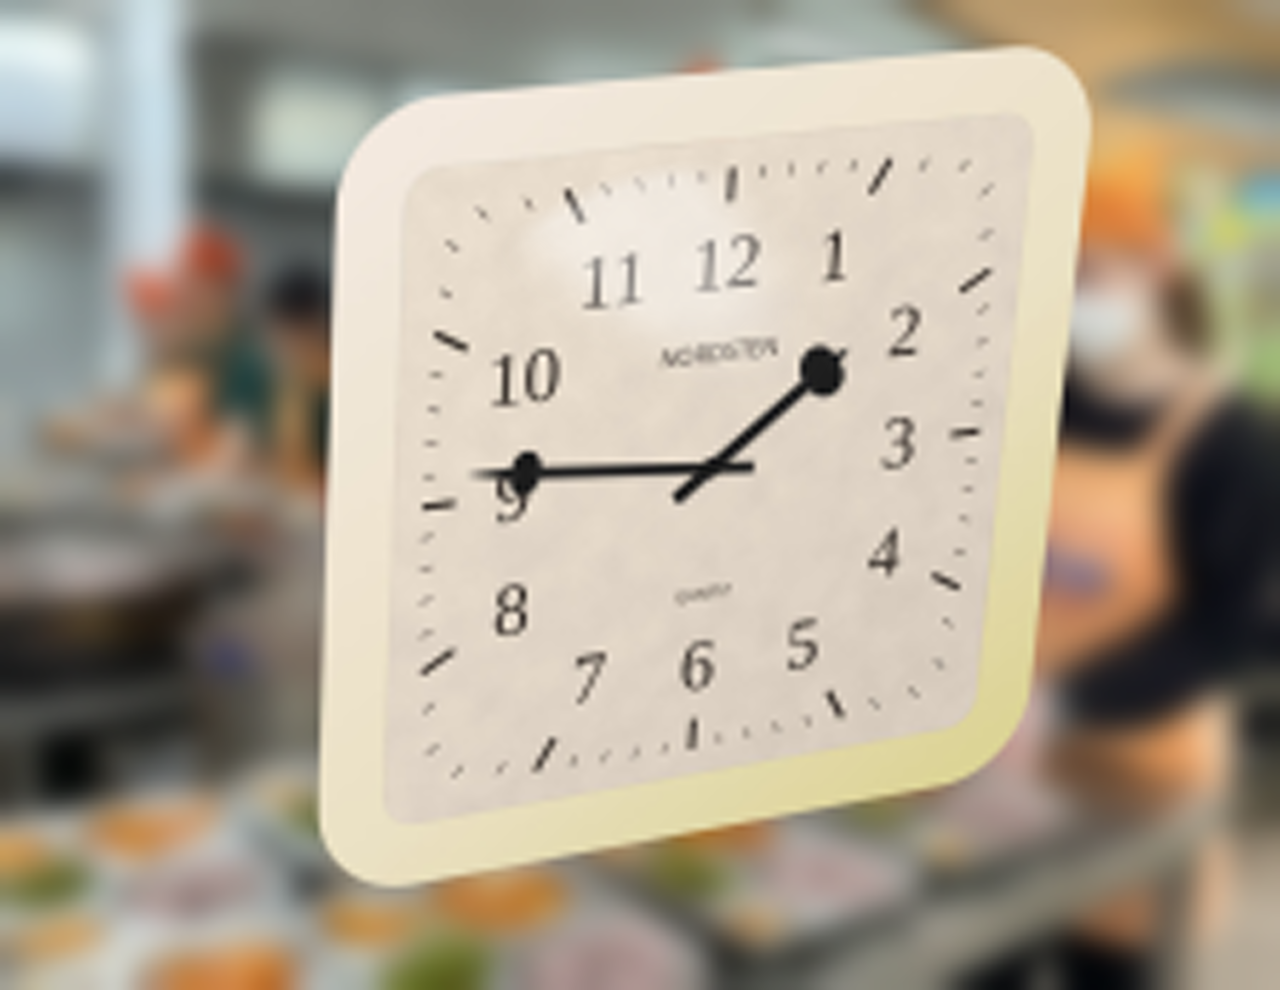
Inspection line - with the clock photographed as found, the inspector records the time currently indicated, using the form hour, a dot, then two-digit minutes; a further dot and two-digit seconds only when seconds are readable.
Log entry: 1.46
